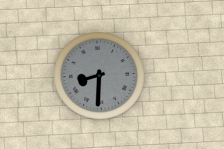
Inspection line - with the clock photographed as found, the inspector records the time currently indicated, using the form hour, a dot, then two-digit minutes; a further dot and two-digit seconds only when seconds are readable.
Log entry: 8.31
